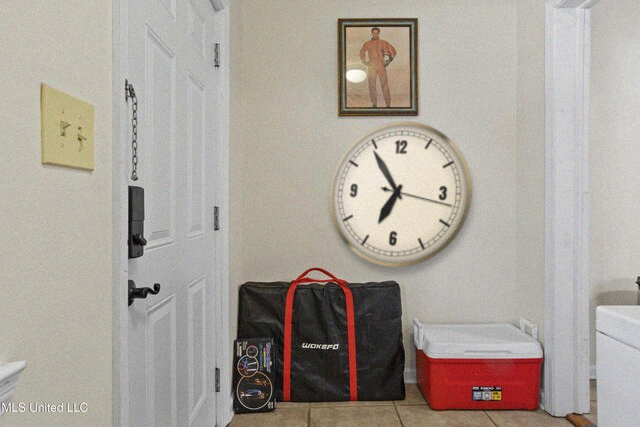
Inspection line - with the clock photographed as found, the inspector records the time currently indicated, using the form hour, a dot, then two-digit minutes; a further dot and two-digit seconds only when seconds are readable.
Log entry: 6.54.17
